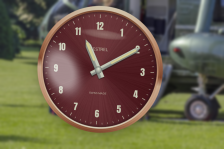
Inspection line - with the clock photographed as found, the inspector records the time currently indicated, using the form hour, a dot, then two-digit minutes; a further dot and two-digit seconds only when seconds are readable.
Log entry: 11.10
